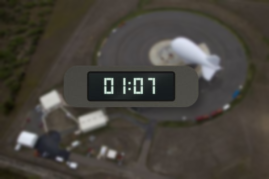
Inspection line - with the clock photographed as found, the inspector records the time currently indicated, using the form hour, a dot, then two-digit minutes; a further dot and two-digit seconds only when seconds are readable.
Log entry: 1.07
